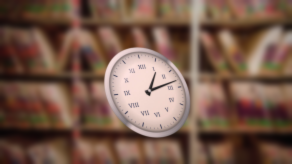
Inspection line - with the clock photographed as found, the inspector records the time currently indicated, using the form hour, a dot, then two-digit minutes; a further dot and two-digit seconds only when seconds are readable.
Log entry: 1.13
